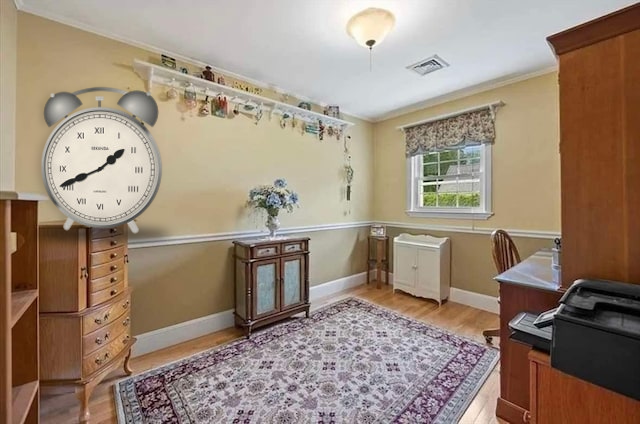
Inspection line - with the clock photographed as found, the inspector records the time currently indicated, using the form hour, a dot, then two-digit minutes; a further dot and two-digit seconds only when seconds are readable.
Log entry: 1.41
